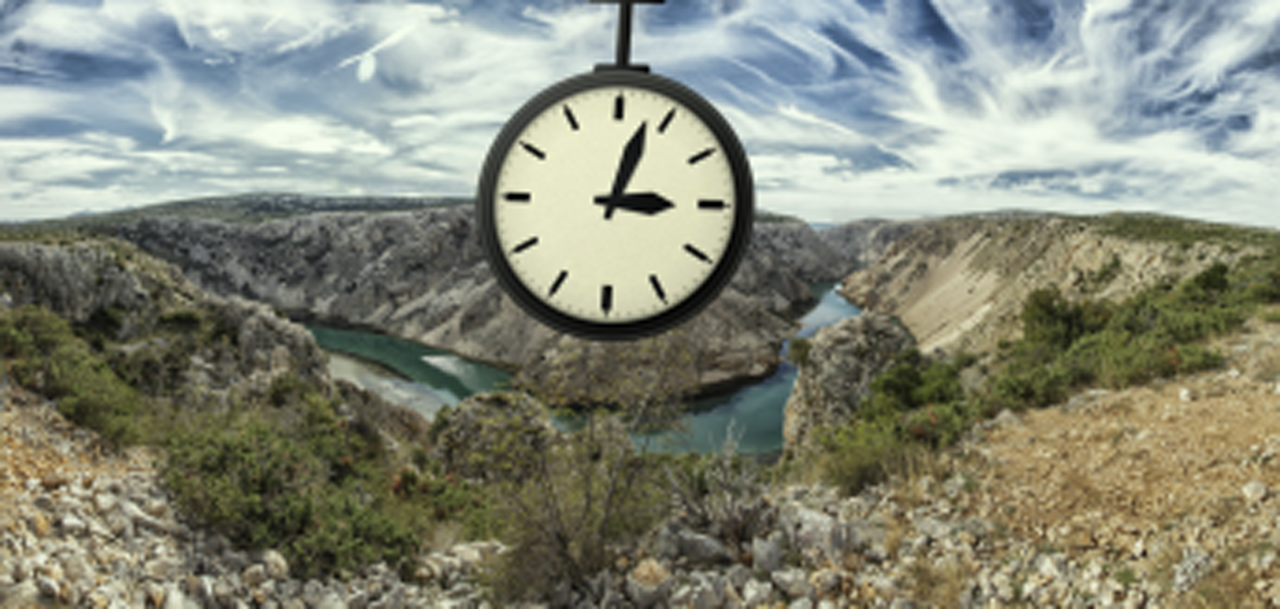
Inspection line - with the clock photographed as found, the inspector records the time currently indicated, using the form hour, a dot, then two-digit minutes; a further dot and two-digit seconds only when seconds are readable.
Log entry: 3.03
